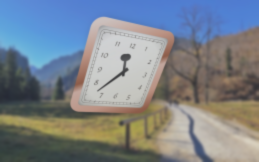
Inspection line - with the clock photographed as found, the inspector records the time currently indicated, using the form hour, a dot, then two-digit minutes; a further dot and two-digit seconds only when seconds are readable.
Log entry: 11.37
